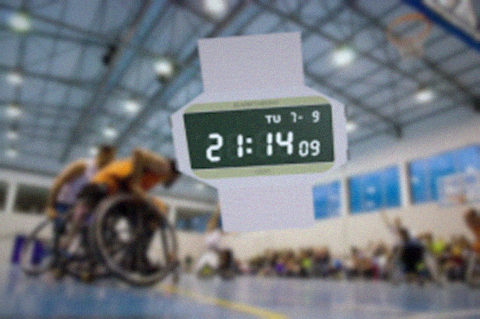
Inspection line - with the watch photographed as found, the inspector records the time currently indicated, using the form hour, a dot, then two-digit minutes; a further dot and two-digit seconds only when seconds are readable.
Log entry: 21.14.09
